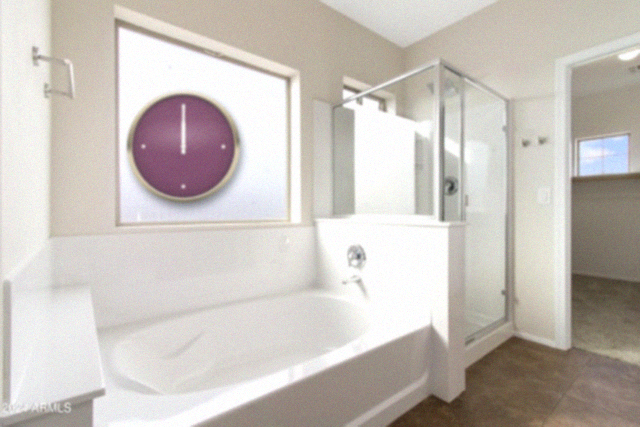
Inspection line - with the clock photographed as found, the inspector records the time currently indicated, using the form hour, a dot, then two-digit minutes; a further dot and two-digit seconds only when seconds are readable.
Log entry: 12.00
